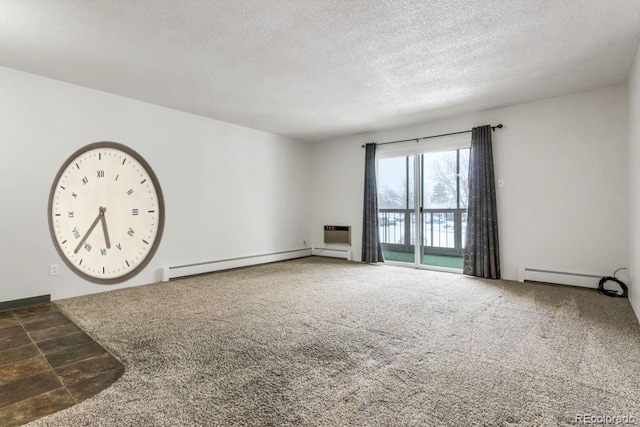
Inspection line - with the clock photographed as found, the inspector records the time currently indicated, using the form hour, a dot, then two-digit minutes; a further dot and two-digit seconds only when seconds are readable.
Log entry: 5.37
